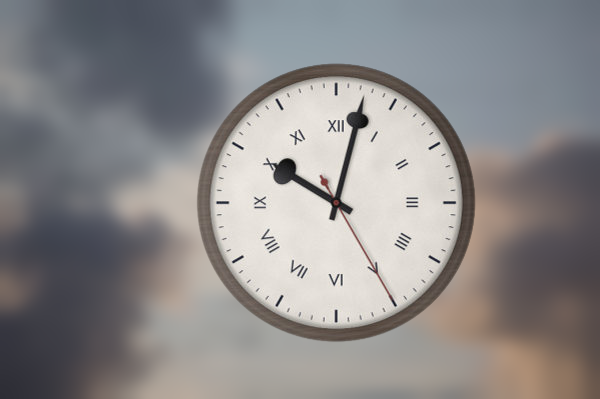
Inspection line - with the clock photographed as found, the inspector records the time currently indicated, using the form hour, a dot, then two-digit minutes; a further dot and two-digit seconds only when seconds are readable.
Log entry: 10.02.25
